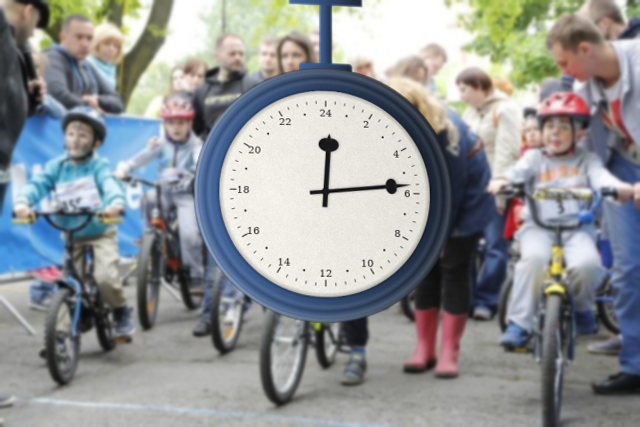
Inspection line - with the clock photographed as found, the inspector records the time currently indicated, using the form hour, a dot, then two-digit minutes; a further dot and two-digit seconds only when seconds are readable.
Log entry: 0.14
